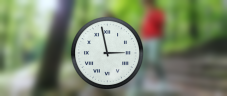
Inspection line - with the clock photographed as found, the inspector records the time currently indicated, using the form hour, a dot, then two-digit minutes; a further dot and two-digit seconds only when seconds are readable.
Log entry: 2.58
